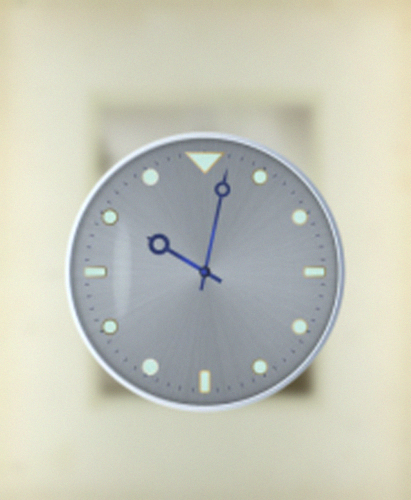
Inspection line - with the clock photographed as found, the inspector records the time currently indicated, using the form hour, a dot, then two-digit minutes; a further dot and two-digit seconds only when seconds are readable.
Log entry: 10.02
